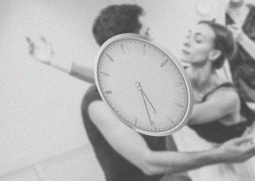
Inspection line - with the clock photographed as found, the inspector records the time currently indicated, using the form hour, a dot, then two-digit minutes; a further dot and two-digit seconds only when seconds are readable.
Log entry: 5.31
